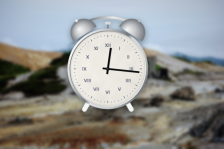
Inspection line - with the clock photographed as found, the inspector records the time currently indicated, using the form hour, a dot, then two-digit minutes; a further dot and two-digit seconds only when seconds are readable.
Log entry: 12.16
